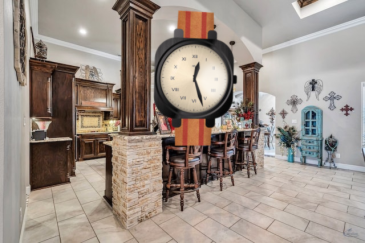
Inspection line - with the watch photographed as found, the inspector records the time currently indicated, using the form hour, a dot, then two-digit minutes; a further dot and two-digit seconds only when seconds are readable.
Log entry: 12.27
